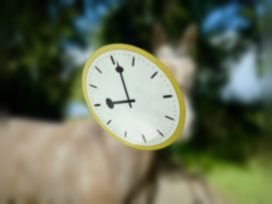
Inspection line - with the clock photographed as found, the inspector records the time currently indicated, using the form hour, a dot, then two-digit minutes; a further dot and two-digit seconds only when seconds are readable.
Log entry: 9.01
